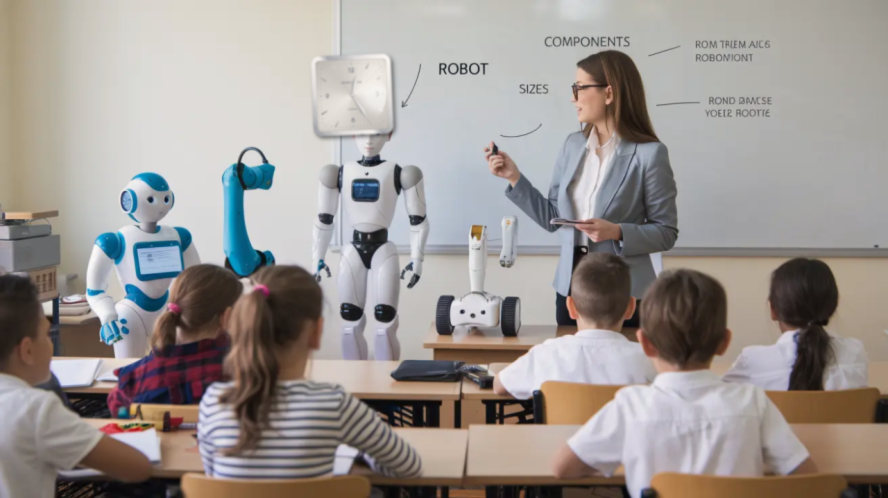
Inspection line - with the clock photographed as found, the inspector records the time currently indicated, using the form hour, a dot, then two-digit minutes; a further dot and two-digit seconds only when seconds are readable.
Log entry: 12.25
